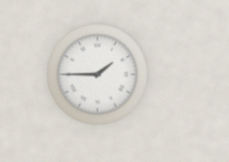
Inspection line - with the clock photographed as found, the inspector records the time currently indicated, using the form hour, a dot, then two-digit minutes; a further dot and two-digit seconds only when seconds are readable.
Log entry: 1.45
